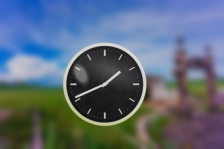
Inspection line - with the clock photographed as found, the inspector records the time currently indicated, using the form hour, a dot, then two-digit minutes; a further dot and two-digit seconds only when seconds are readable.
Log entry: 1.41
